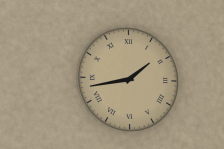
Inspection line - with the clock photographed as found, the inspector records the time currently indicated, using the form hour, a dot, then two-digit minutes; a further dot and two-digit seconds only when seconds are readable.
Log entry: 1.43
